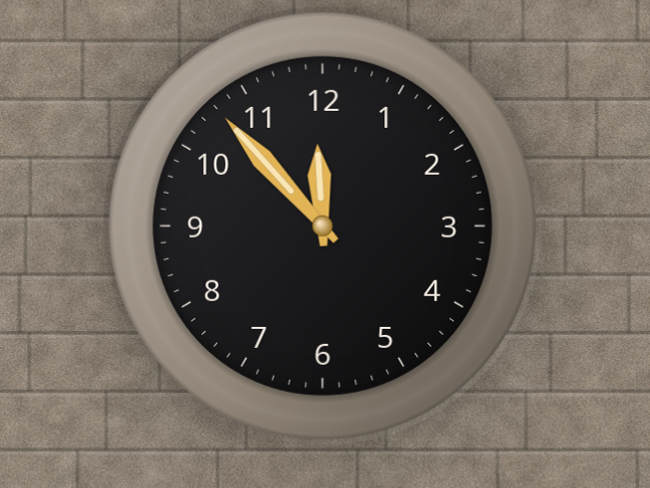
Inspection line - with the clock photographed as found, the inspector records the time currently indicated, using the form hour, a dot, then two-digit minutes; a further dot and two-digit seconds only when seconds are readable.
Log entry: 11.53
